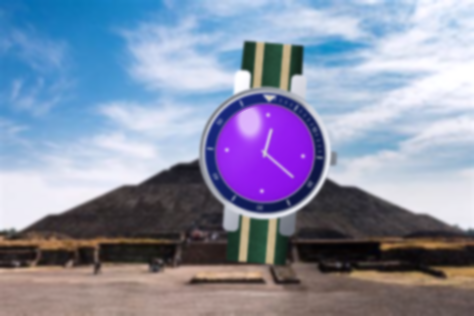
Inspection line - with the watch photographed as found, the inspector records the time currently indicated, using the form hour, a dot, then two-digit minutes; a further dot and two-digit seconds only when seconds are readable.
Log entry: 12.21
